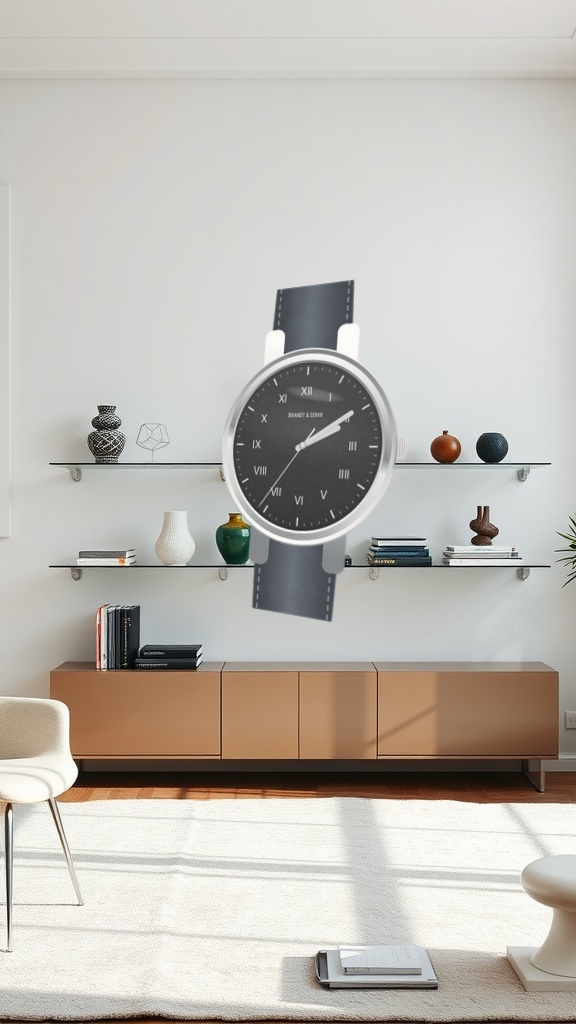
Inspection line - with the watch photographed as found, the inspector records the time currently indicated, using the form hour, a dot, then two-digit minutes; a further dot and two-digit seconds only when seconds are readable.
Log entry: 2.09.36
